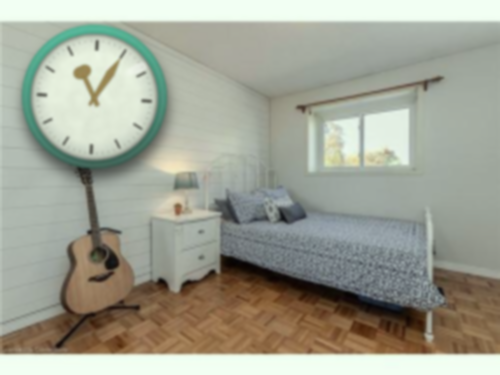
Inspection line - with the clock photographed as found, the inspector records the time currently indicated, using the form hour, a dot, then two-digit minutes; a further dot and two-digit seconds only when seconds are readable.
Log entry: 11.05
